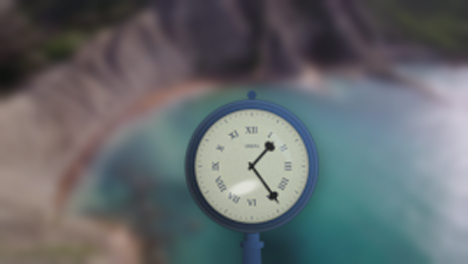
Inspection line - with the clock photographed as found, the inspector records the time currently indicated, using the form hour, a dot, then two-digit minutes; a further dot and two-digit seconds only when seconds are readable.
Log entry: 1.24
